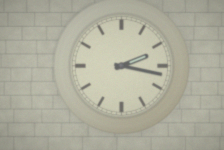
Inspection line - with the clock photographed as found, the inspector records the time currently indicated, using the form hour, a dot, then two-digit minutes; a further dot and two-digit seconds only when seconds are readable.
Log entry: 2.17
